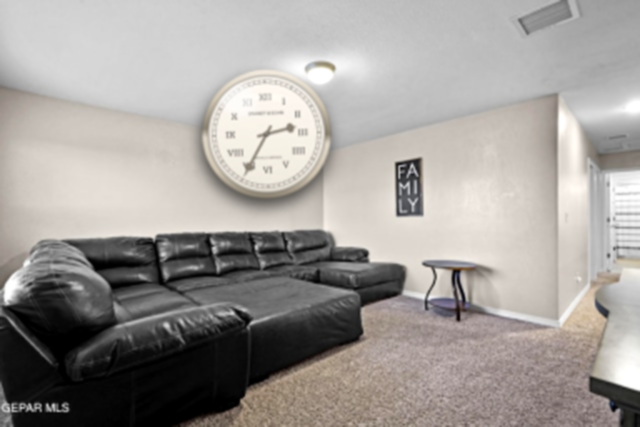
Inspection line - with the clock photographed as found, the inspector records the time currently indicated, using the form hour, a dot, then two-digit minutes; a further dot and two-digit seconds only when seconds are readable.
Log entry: 2.35
